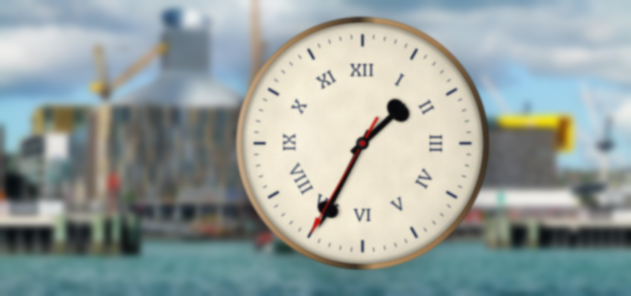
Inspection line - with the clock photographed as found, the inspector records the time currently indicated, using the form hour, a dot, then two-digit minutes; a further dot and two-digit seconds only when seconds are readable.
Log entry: 1.34.35
